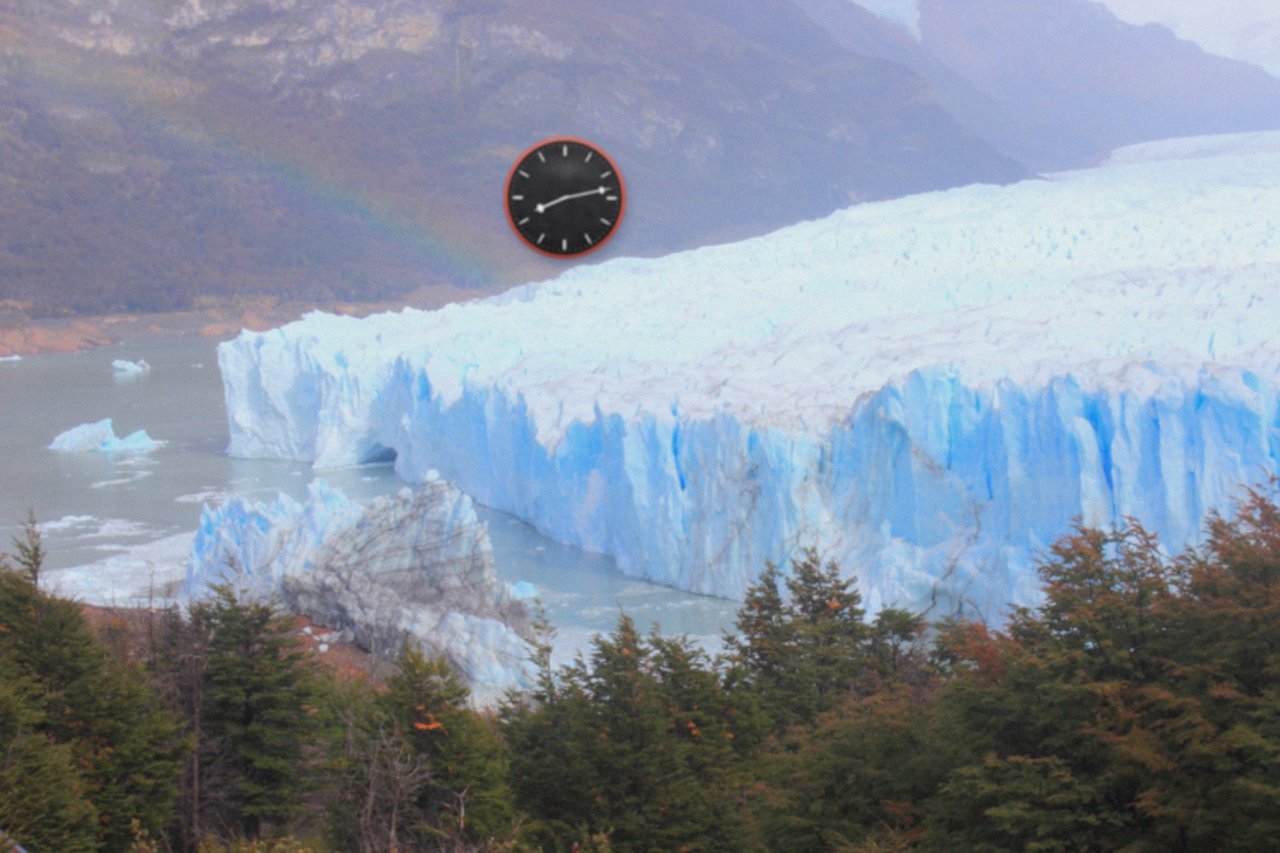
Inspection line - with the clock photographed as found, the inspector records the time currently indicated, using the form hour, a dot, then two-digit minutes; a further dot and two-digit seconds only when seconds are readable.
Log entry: 8.13
